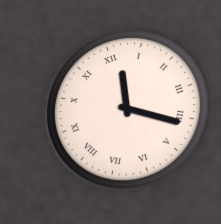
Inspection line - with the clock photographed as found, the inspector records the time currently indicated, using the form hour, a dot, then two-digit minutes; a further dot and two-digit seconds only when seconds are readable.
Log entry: 12.21
